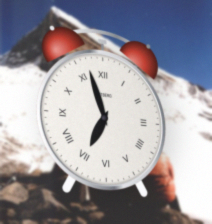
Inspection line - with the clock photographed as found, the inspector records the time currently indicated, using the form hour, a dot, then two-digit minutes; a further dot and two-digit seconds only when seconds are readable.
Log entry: 6.57
